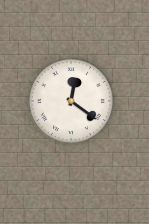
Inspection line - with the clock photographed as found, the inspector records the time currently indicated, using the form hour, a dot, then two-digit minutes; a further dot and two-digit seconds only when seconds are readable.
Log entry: 12.21
